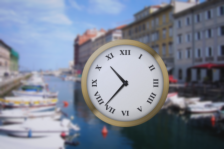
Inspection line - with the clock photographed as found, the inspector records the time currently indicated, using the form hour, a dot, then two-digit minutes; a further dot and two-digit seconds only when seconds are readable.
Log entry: 10.37
